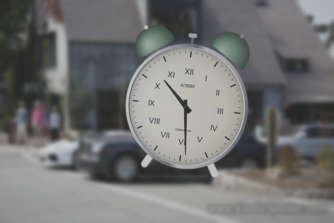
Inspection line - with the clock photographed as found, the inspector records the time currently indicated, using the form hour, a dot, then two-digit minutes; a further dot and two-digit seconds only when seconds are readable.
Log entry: 10.29
